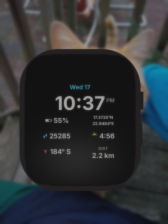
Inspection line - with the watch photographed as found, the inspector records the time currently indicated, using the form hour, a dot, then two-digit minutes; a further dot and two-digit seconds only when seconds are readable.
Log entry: 10.37
